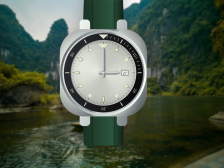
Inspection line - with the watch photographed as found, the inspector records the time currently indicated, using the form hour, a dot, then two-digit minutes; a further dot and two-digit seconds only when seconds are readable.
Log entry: 3.00
